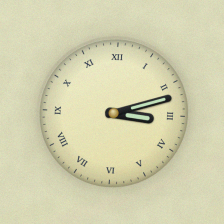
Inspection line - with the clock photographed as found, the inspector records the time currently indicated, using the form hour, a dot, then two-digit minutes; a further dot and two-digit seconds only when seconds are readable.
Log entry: 3.12
